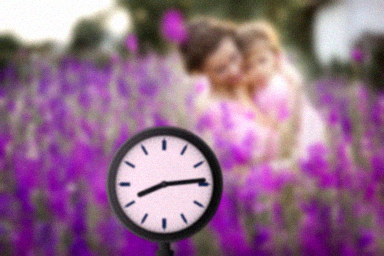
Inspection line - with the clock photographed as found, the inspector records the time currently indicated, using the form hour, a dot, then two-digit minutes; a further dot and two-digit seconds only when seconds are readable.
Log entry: 8.14
